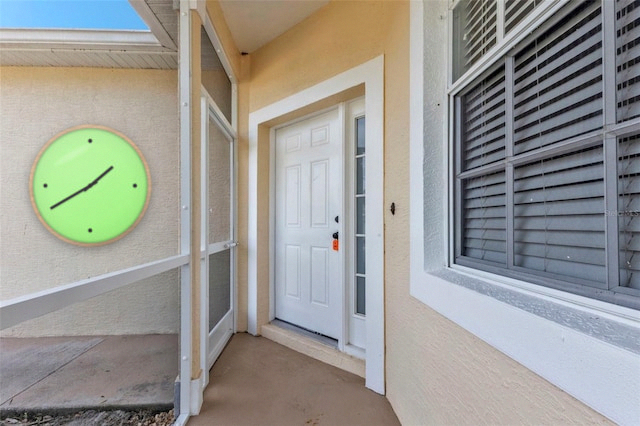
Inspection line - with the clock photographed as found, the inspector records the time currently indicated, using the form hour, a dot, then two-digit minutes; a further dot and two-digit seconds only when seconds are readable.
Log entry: 1.40
